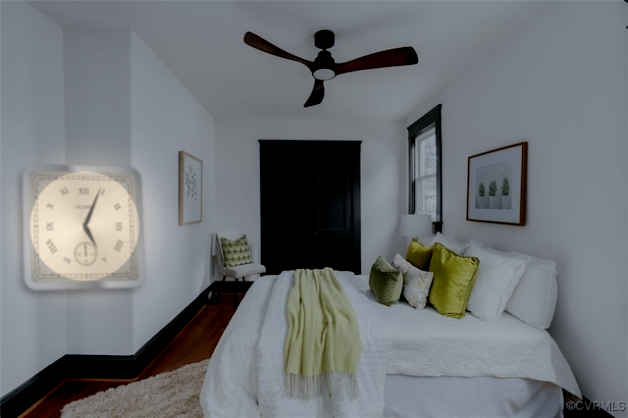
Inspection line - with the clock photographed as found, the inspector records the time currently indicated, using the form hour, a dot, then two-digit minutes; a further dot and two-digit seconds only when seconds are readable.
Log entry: 5.04
